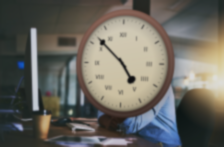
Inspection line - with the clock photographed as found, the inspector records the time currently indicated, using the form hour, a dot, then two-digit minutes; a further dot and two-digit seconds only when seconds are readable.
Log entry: 4.52
